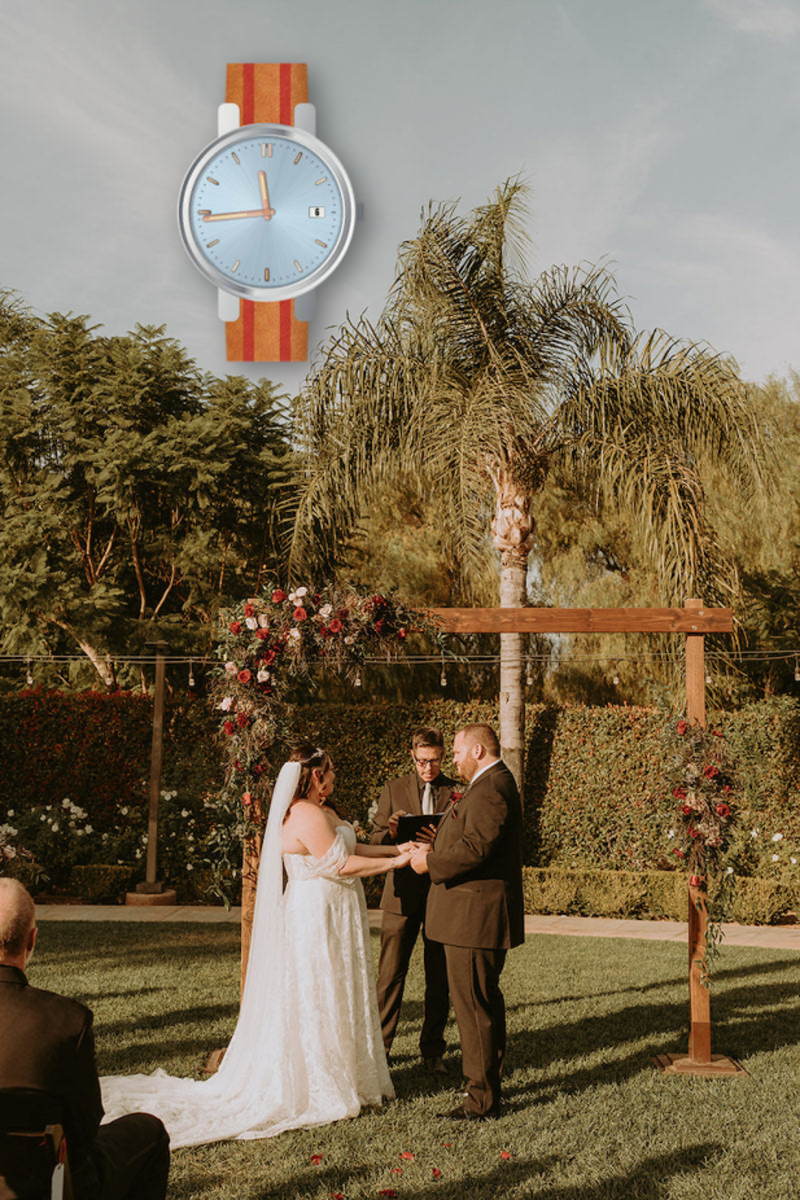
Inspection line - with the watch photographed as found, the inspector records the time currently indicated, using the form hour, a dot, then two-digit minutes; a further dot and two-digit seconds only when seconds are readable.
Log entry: 11.44
